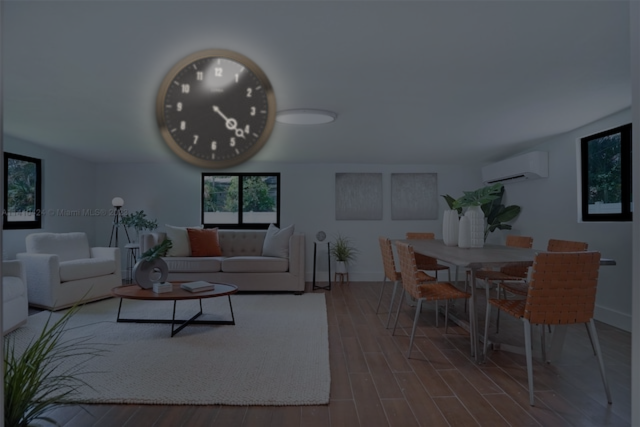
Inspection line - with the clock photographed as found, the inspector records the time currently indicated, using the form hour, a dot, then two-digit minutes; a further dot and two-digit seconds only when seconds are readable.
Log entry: 4.22
